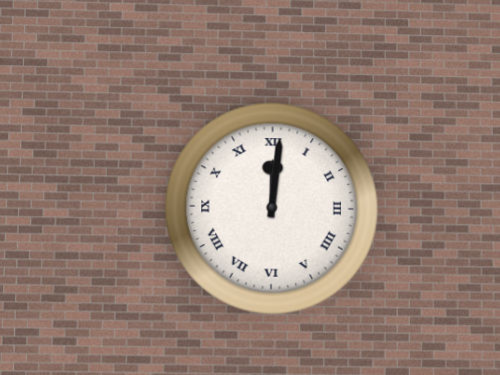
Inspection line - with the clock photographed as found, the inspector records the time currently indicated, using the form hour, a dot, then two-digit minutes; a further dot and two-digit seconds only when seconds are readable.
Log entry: 12.01
